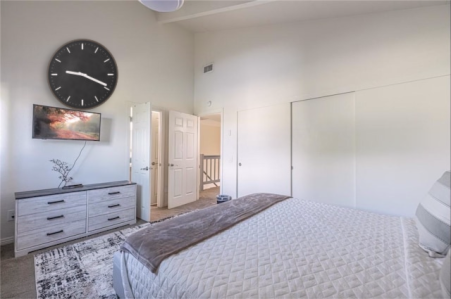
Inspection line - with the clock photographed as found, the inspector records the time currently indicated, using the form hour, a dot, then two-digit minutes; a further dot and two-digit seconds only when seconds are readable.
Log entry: 9.19
